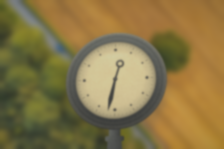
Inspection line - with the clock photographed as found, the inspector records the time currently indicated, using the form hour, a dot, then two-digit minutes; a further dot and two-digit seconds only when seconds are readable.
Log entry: 12.32
